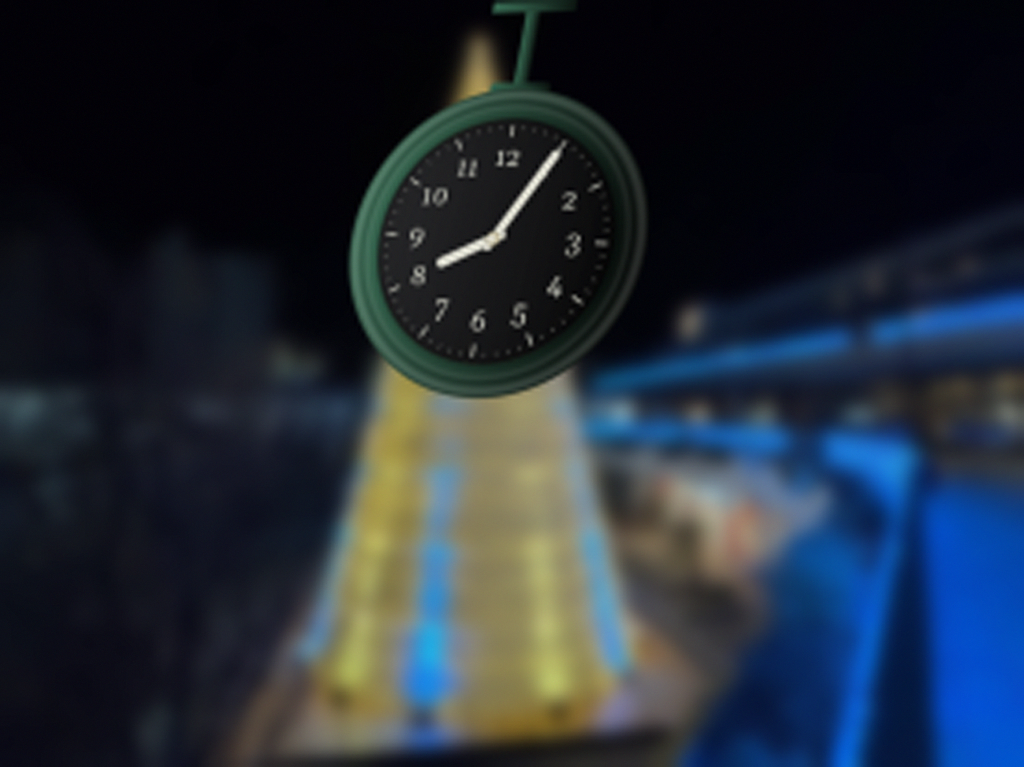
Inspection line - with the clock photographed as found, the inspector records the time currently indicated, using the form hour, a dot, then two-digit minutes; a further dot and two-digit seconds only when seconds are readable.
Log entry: 8.05
